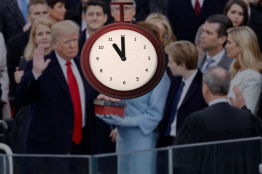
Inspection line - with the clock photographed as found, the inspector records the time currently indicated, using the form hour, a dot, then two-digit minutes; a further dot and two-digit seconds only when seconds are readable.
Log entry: 11.00
